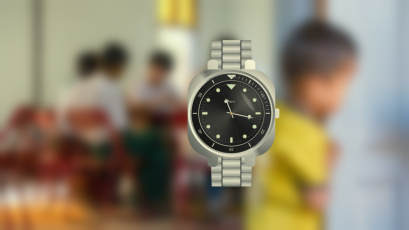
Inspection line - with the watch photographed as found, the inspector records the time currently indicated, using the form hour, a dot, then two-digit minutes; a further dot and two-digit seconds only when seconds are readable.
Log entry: 11.17
